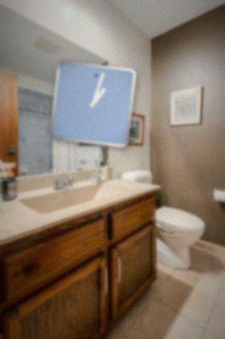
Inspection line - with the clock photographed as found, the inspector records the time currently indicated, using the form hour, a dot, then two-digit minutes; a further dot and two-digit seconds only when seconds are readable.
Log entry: 1.02
